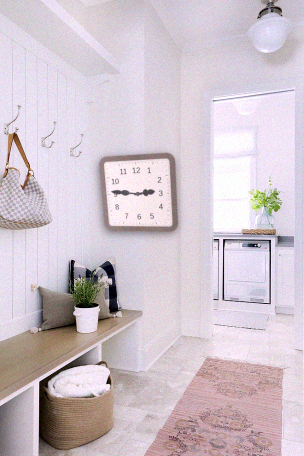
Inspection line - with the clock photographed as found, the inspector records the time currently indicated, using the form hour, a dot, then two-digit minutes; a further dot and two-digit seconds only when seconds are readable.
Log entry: 2.46
